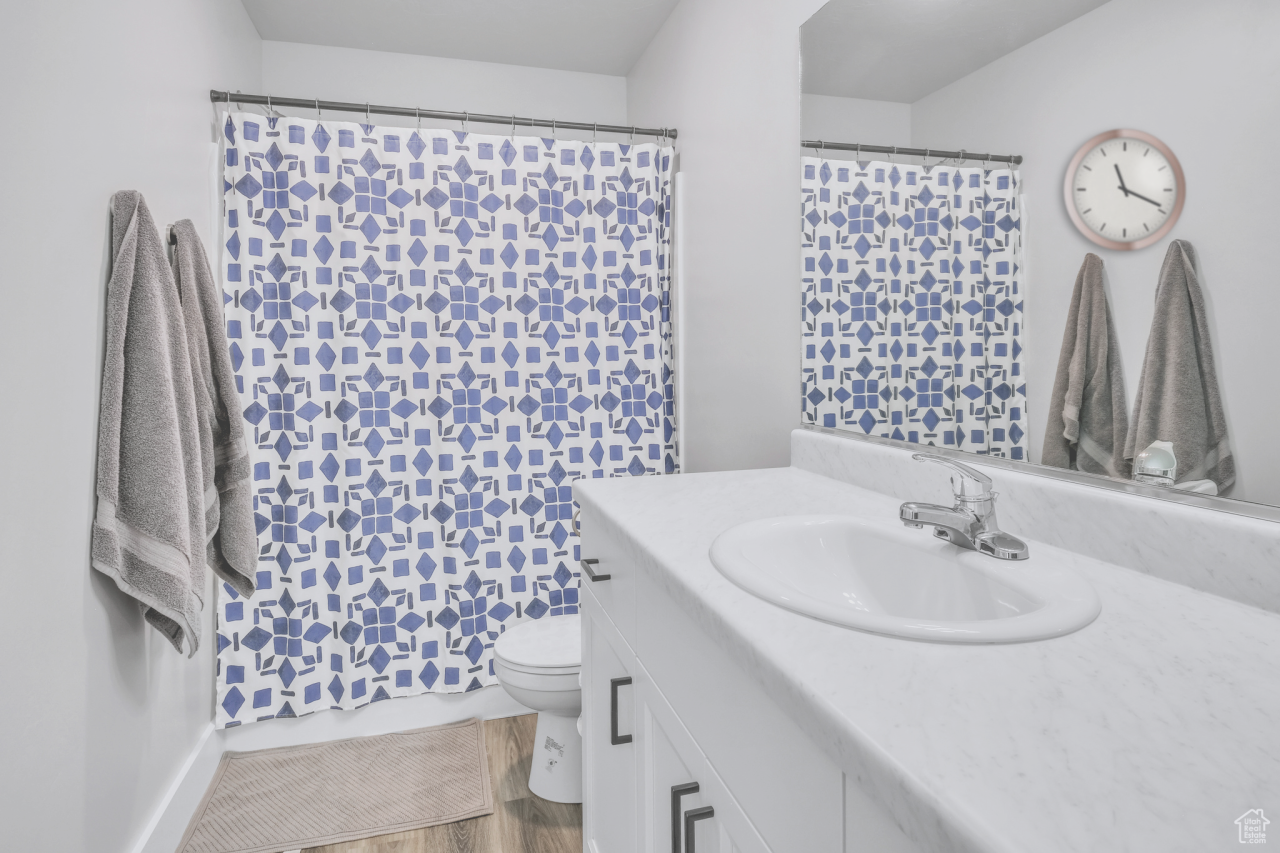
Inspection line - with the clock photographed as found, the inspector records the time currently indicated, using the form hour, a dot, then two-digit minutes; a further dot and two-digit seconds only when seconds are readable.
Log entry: 11.19
